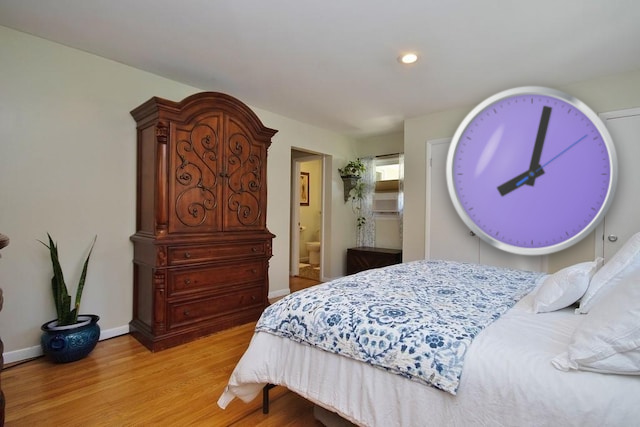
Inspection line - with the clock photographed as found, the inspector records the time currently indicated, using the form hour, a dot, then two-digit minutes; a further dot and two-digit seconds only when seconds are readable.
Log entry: 8.02.09
